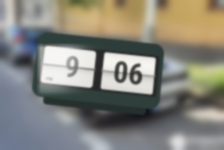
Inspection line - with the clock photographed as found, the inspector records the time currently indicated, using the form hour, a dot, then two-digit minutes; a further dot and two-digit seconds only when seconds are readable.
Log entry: 9.06
